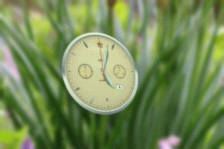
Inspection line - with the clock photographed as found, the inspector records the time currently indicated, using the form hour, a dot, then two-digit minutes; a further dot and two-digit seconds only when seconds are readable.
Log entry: 5.03
